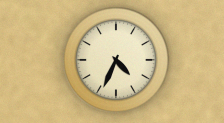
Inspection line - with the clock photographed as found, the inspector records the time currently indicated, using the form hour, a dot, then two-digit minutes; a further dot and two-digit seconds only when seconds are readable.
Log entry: 4.34
